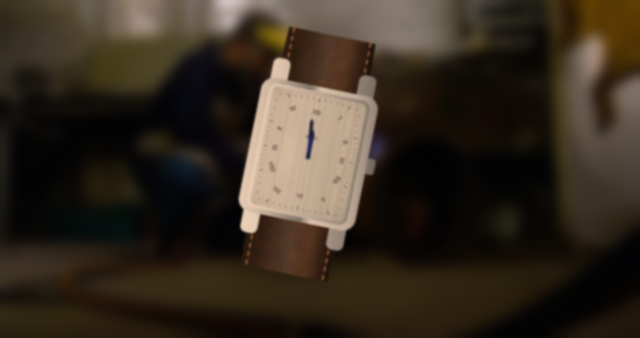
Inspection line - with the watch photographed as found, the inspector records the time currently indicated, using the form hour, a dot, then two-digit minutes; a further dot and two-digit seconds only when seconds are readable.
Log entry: 11.59
